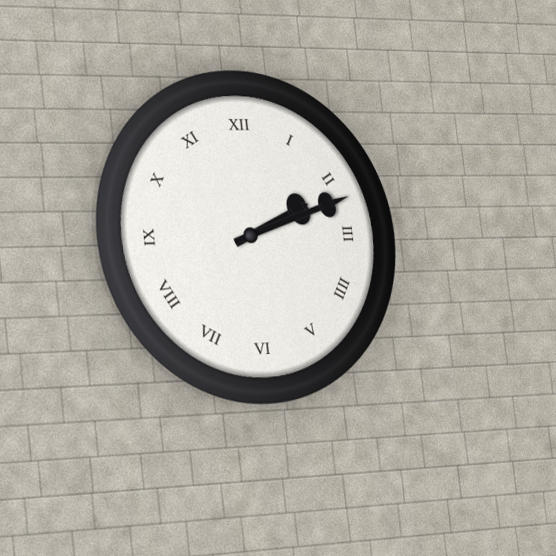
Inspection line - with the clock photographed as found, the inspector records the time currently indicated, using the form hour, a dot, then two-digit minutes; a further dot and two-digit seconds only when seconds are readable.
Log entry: 2.12
